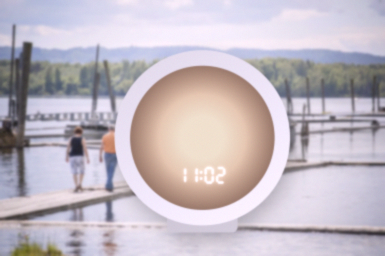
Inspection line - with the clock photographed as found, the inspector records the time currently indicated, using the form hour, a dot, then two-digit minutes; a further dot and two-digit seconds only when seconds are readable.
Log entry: 11.02
